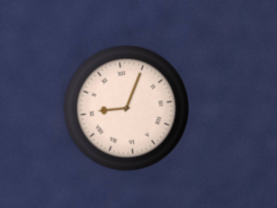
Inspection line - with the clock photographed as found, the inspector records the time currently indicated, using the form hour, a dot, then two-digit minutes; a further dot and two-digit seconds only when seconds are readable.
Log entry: 9.05
